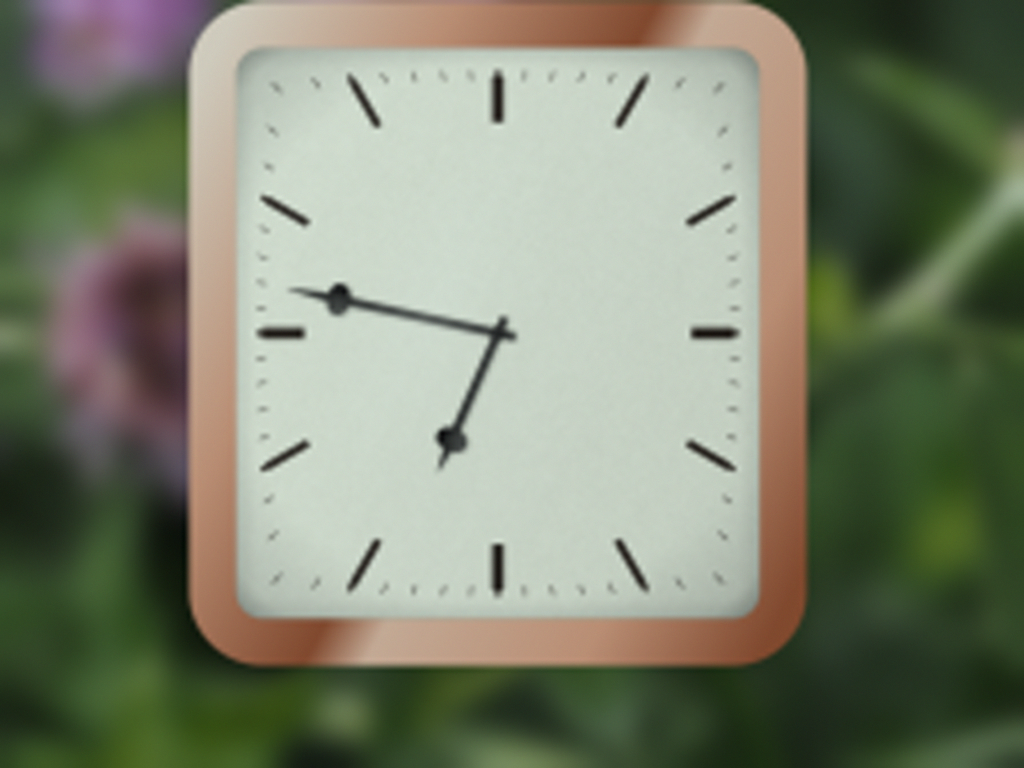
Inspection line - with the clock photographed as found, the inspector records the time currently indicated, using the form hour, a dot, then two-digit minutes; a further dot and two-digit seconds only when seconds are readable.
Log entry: 6.47
